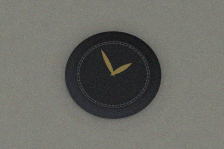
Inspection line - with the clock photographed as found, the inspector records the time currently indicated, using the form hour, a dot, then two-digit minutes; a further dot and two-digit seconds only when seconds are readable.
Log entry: 1.56
